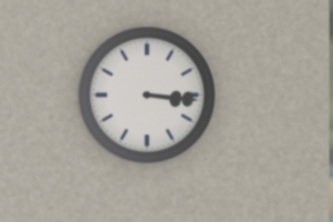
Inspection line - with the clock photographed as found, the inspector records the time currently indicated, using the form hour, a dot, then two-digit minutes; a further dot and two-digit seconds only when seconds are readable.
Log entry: 3.16
